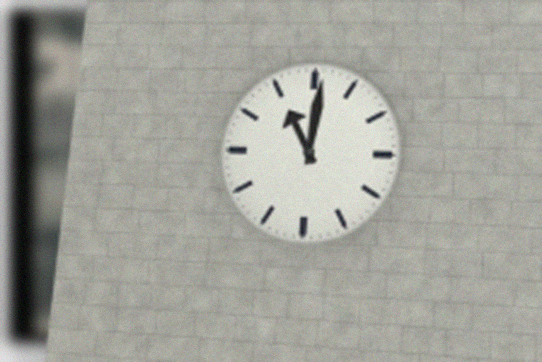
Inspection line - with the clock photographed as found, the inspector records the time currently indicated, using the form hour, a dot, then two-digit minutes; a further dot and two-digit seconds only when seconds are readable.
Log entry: 11.01
